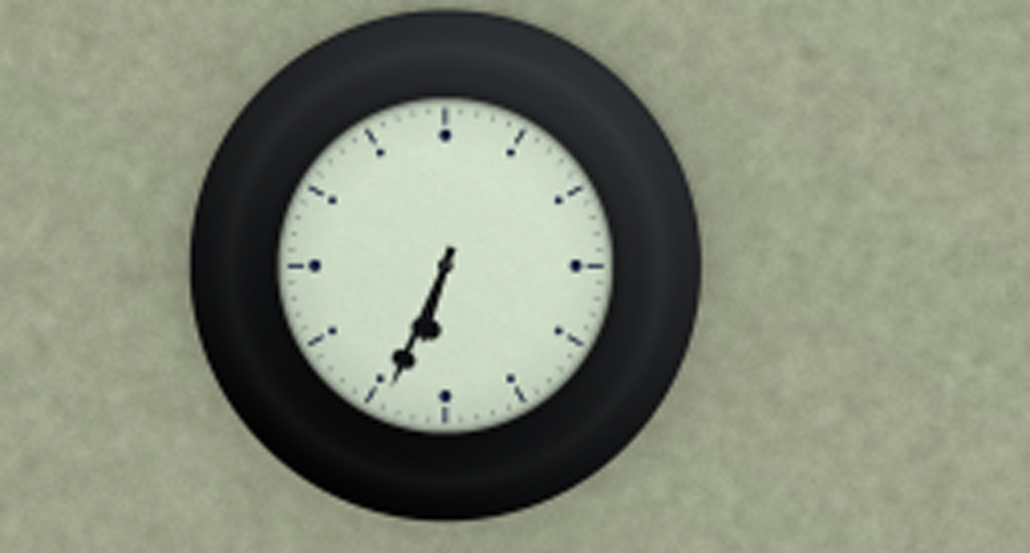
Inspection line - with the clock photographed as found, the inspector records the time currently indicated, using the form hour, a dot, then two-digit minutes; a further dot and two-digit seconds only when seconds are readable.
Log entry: 6.34
